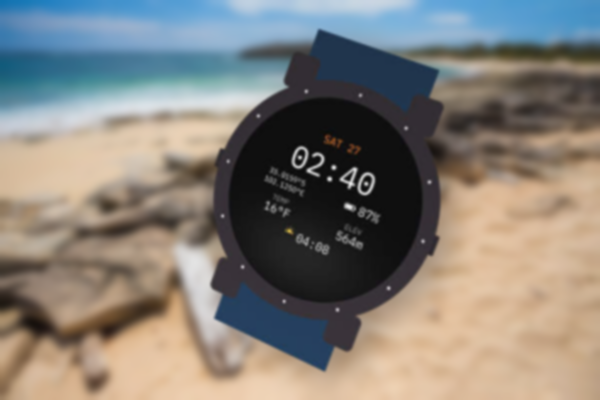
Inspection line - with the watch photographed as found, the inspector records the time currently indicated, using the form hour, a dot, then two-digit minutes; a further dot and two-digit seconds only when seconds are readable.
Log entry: 2.40
